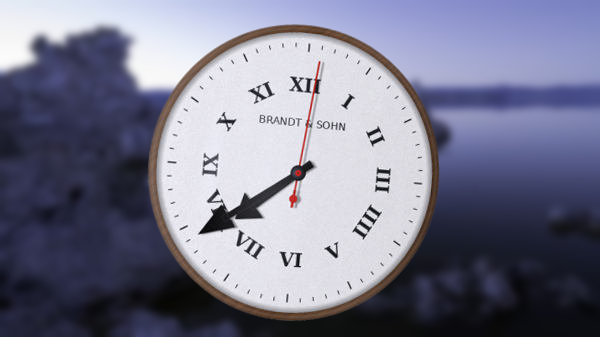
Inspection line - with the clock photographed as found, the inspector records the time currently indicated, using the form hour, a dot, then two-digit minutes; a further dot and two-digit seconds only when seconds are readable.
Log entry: 7.39.01
